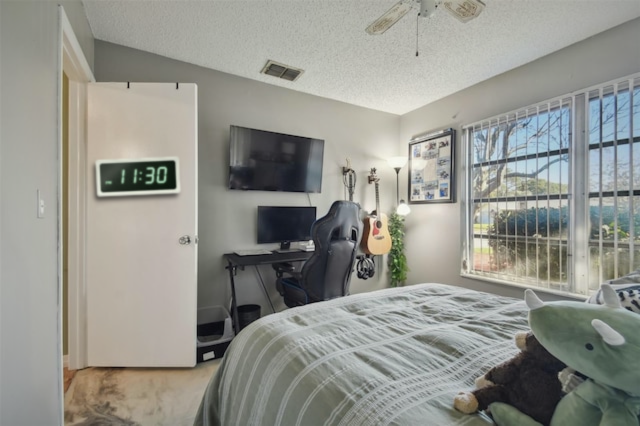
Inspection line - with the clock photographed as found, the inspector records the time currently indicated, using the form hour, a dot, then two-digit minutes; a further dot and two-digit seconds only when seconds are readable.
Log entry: 11.30
